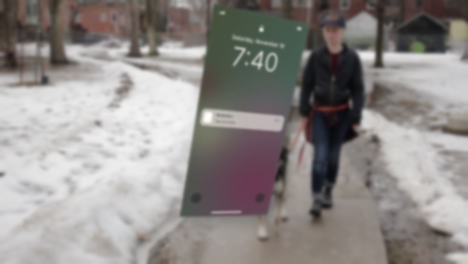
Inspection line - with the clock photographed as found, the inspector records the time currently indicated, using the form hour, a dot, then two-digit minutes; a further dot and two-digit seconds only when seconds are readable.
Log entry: 7.40
